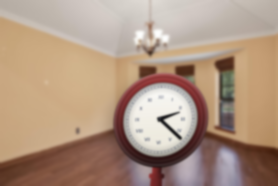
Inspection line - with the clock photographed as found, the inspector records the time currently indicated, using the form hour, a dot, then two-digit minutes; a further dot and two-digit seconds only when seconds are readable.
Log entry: 2.22
